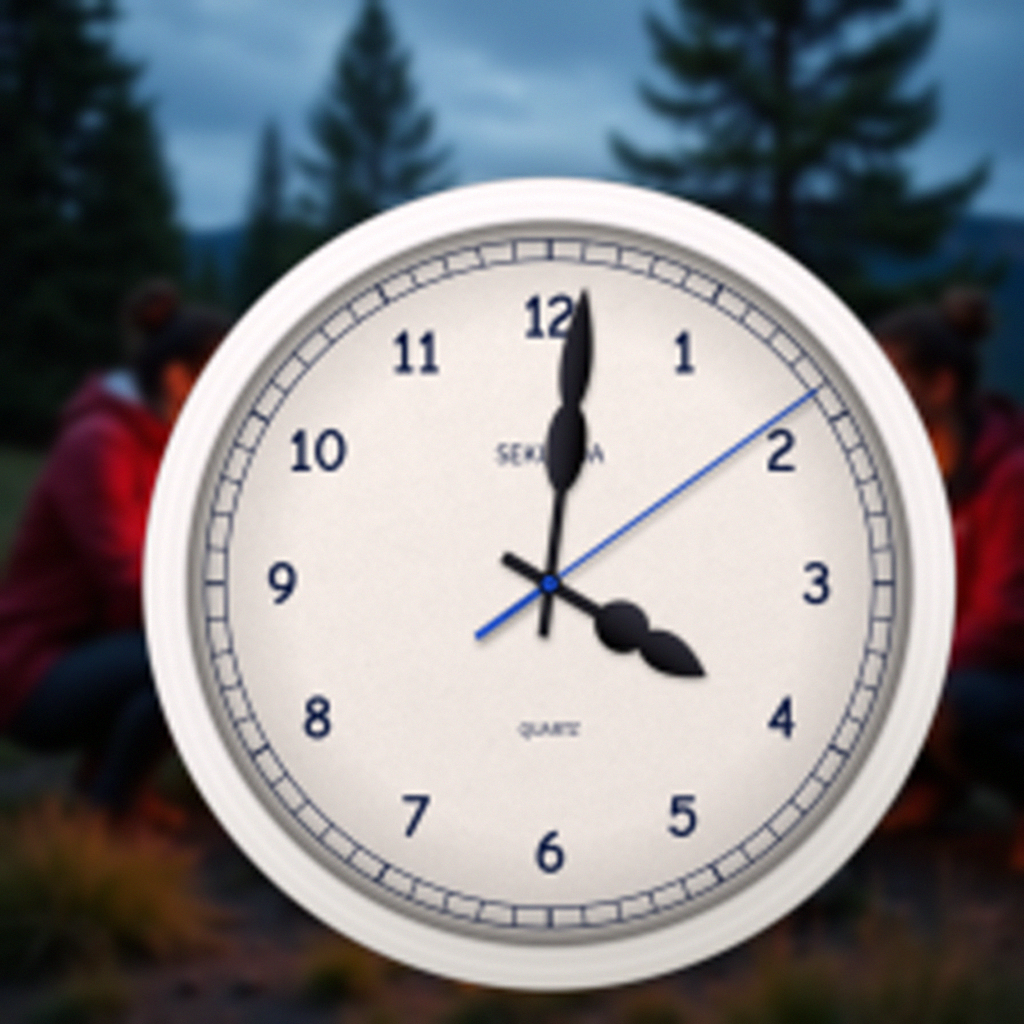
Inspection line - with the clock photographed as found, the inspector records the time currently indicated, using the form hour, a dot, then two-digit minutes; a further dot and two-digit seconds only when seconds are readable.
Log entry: 4.01.09
